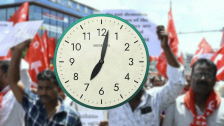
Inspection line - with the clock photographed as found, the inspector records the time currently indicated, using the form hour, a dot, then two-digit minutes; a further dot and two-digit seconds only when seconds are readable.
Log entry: 7.02
